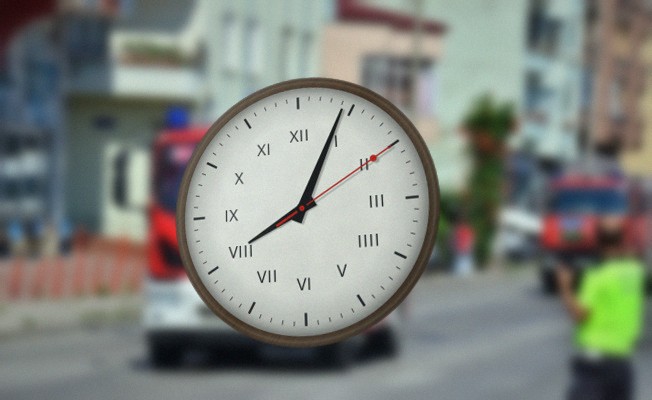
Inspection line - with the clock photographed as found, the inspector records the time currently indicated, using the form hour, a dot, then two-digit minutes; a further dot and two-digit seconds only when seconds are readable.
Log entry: 8.04.10
